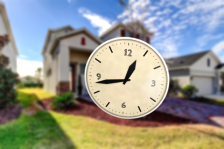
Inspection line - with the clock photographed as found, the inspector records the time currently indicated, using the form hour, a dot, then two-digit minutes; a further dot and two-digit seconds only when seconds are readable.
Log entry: 12.43
